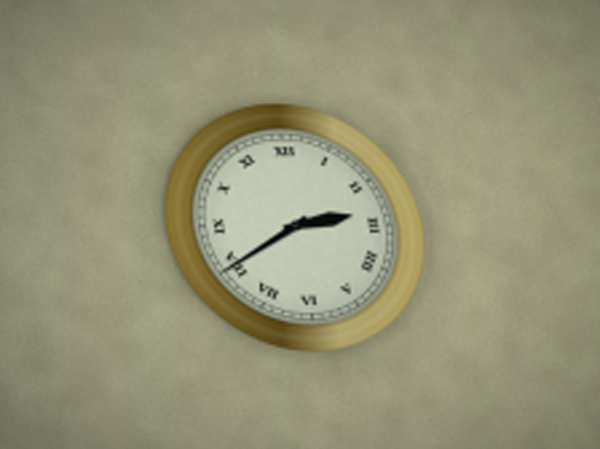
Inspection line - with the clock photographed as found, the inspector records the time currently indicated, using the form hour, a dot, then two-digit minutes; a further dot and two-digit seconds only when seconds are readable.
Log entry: 2.40
